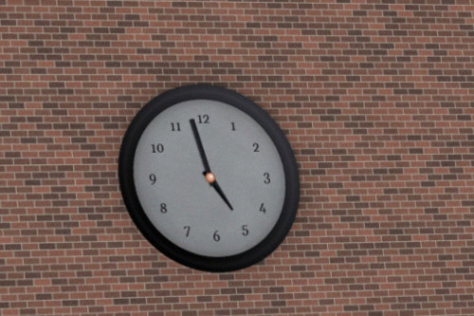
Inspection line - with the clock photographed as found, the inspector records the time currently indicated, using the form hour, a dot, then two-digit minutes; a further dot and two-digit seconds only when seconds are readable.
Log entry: 4.58
